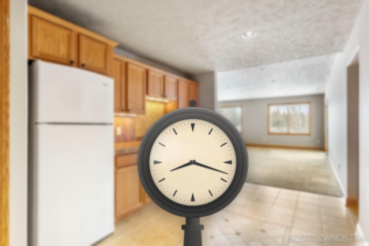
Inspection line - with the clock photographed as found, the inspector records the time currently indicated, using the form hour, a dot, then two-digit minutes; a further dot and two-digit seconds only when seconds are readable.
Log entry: 8.18
